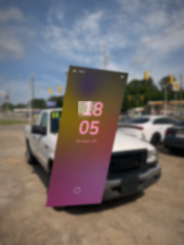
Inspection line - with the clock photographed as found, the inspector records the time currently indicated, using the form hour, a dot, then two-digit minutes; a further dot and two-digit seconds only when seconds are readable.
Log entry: 18.05
